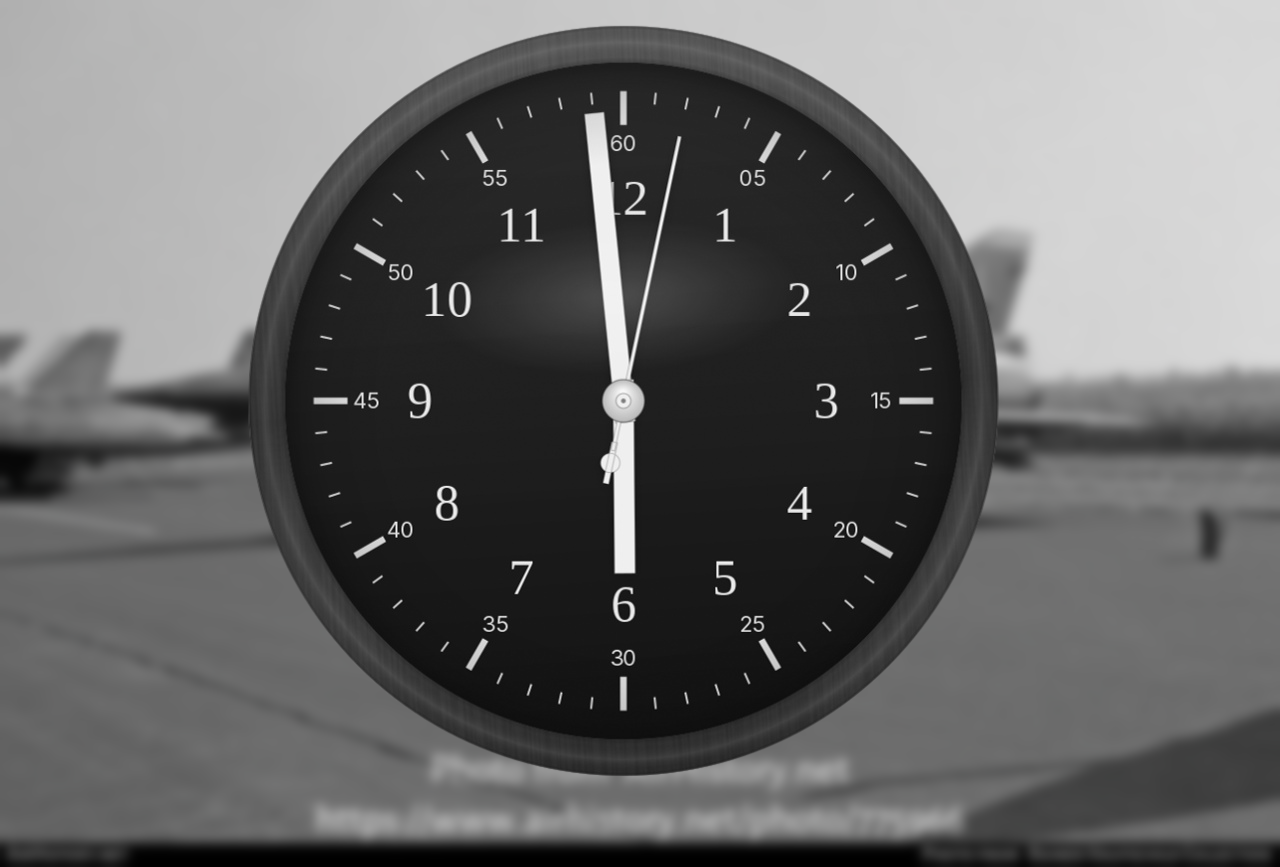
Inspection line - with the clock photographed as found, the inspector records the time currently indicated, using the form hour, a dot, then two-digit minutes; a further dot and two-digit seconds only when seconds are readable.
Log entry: 5.59.02
